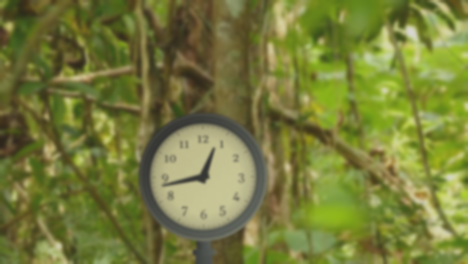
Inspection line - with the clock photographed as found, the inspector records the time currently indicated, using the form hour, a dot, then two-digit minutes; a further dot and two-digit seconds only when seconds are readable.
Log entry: 12.43
